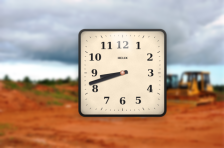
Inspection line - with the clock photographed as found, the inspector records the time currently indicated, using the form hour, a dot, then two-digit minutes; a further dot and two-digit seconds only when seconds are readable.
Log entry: 8.42
